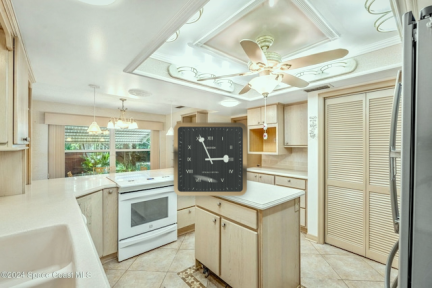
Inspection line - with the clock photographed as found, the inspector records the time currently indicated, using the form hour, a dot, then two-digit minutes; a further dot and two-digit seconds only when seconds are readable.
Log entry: 2.56
